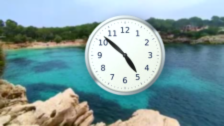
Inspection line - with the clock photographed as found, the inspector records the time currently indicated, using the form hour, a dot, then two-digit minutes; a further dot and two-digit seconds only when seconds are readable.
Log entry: 4.52
